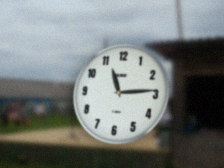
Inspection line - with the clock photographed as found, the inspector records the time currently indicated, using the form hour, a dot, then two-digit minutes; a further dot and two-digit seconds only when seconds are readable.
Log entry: 11.14
